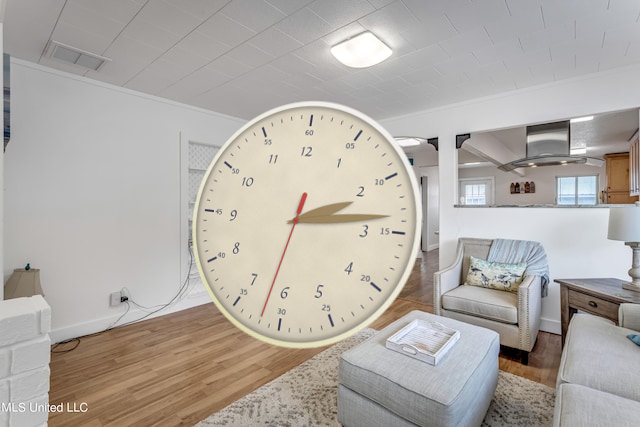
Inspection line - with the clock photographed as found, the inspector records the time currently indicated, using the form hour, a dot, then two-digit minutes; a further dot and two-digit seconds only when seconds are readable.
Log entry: 2.13.32
